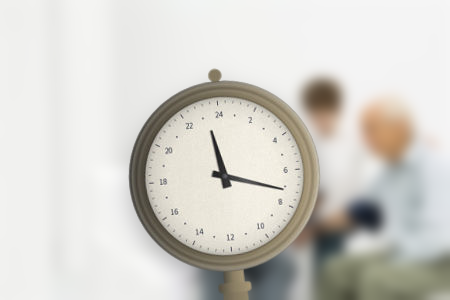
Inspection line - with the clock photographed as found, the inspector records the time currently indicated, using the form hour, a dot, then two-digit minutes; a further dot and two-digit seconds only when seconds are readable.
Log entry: 23.18
